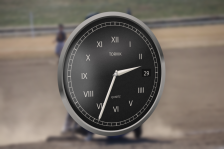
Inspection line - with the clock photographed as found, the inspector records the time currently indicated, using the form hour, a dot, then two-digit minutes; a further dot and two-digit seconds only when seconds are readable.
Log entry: 2.34
